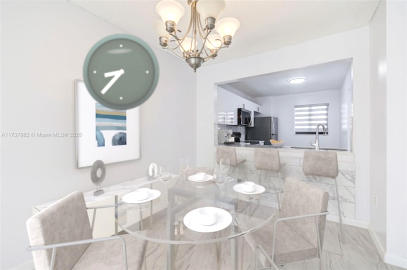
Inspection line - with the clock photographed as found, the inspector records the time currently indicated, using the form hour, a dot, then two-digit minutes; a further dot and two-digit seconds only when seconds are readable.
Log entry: 8.37
